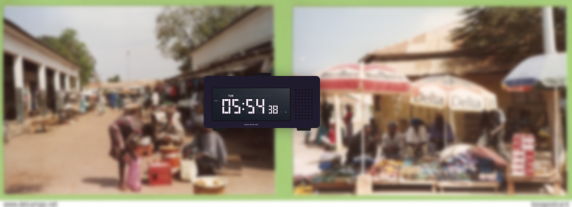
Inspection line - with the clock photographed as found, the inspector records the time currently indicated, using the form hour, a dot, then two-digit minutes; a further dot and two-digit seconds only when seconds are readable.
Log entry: 5.54.38
